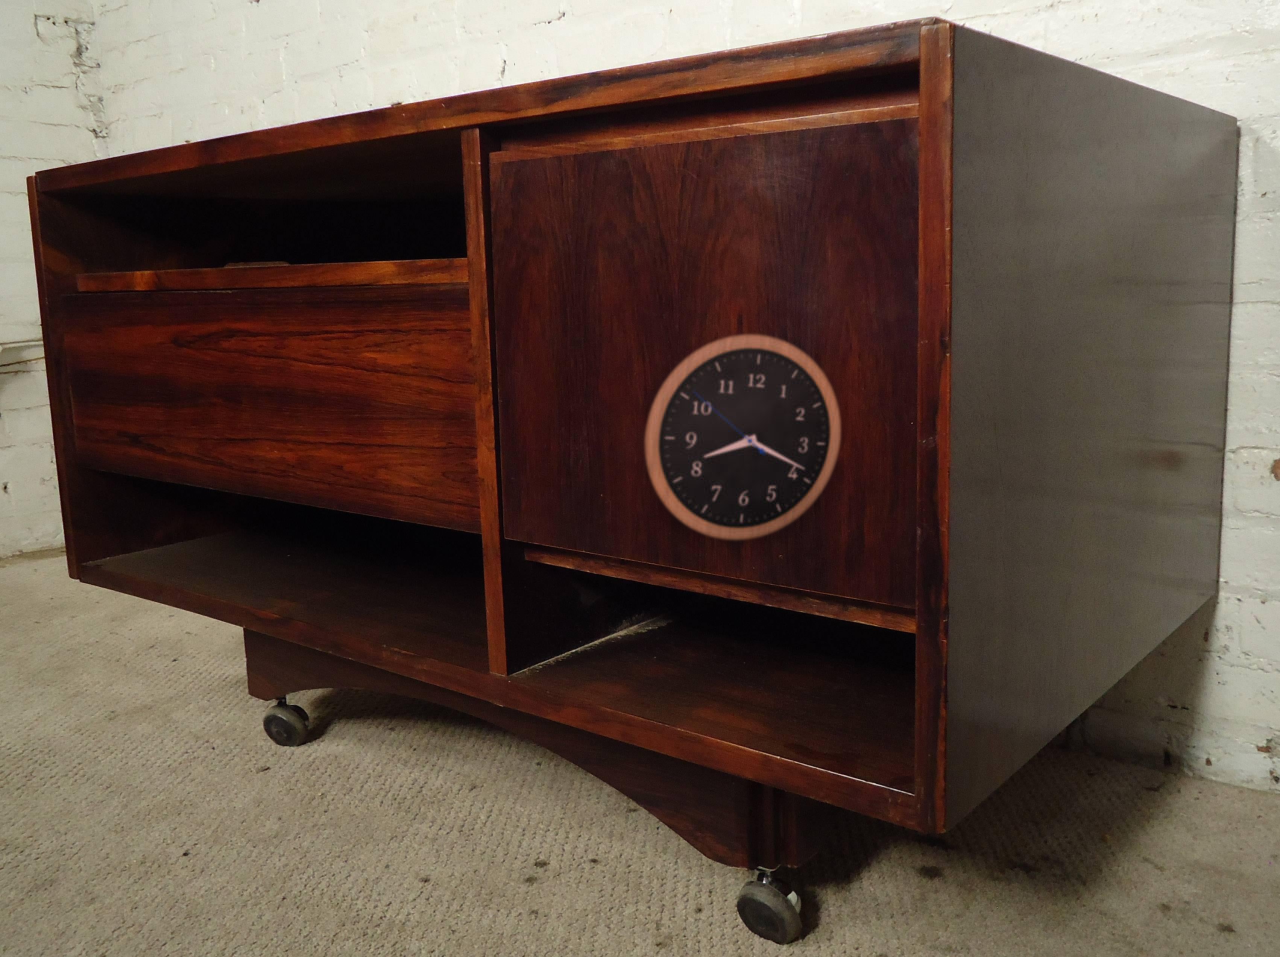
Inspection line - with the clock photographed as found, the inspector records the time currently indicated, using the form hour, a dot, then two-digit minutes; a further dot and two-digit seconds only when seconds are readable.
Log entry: 8.18.51
